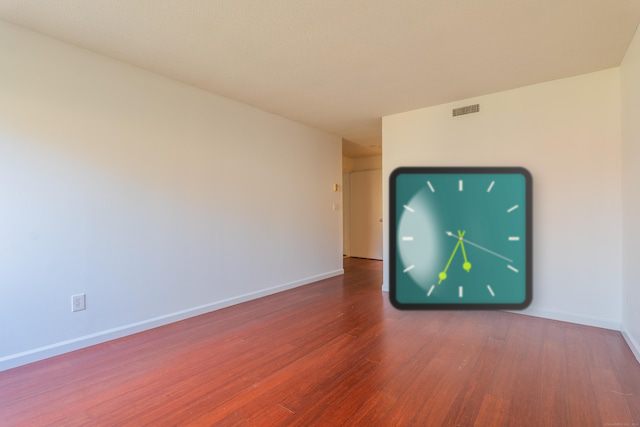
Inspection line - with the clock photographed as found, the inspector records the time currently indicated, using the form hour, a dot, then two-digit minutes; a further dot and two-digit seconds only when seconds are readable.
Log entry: 5.34.19
